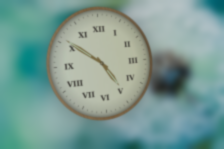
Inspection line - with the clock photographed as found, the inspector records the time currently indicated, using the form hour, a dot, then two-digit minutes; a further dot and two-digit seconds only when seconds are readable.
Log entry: 4.51
